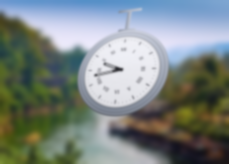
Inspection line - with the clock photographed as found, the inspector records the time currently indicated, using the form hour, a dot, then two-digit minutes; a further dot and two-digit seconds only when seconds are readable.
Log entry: 9.43
